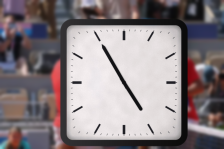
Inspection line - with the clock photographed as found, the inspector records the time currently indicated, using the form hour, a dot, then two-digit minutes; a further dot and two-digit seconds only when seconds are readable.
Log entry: 4.55
